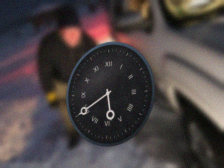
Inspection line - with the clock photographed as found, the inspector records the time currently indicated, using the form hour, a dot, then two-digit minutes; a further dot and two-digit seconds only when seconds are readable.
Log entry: 5.40
